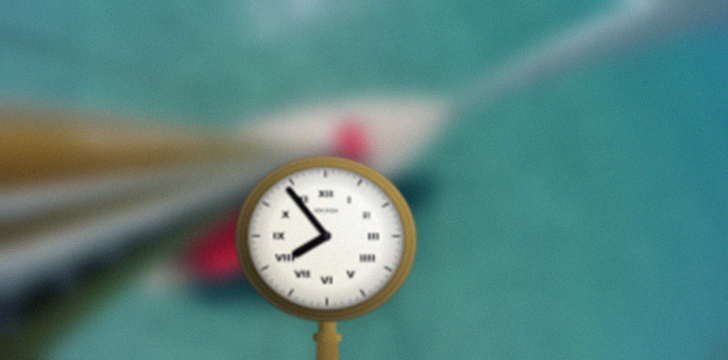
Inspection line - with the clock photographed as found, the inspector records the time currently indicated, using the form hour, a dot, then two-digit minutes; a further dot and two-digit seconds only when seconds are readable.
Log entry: 7.54
